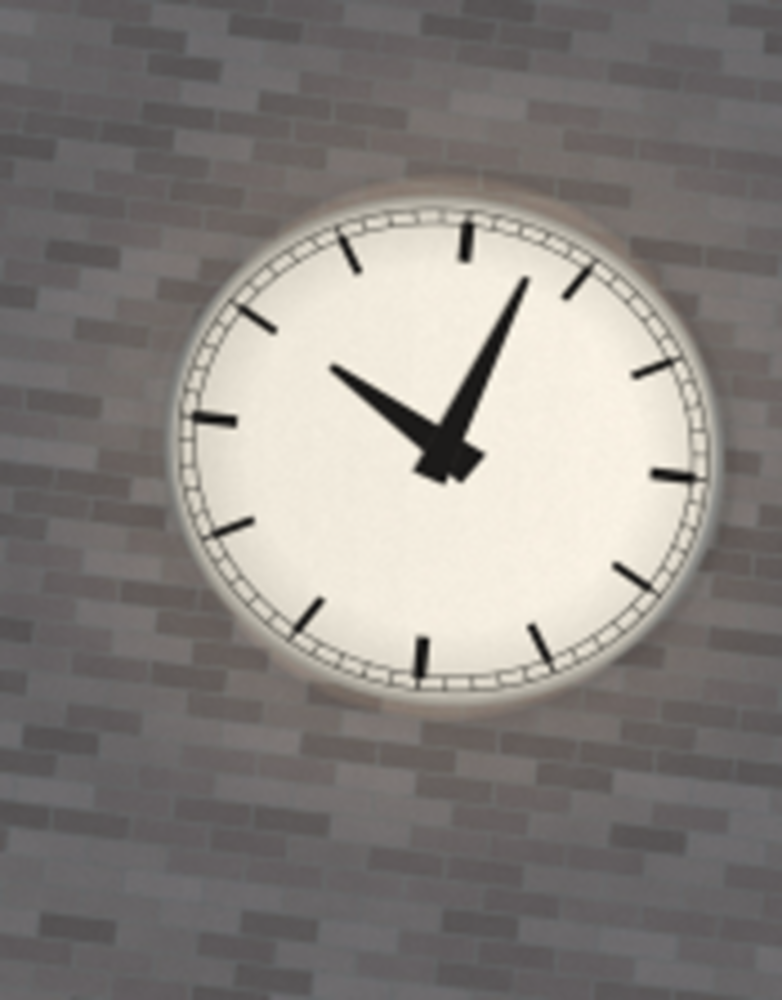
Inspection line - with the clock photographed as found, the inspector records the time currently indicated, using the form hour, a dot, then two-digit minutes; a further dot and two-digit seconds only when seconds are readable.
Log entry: 10.03
